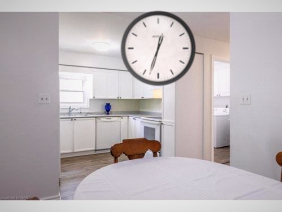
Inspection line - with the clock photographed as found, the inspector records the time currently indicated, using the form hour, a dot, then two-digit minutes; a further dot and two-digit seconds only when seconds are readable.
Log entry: 12.33
